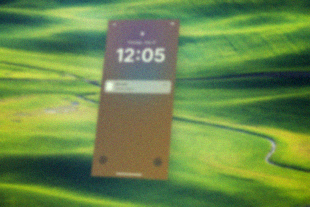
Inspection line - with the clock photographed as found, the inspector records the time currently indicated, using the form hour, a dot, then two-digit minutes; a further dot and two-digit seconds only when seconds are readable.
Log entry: 12.05
